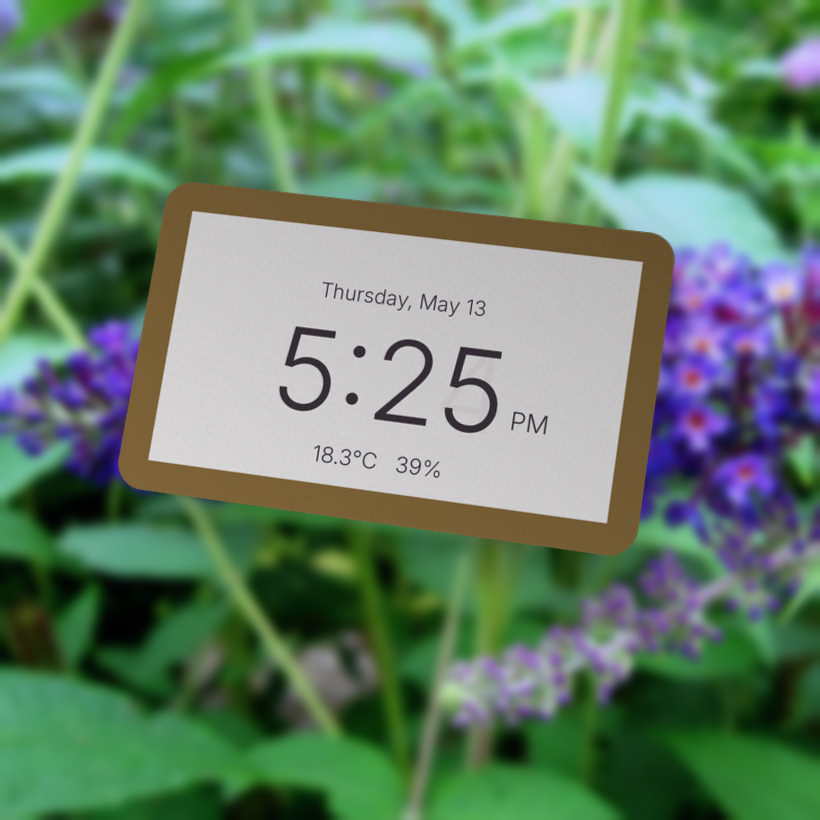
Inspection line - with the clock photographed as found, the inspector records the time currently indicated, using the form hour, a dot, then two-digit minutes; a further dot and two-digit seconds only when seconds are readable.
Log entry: 5.25
